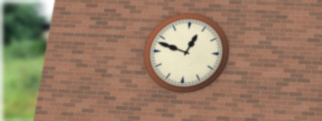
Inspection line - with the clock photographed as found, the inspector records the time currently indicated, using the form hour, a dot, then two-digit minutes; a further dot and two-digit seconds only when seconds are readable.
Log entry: 12.48
